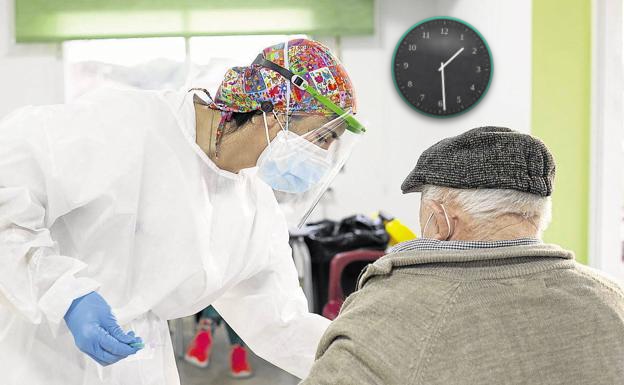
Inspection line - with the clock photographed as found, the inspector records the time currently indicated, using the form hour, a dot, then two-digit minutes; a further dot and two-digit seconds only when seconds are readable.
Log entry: 1.29
